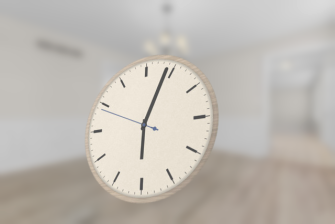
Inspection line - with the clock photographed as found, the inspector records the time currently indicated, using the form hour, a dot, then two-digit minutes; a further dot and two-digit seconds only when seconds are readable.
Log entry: 6.03.49
